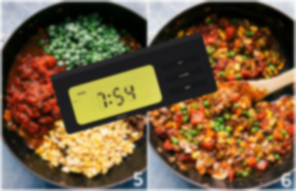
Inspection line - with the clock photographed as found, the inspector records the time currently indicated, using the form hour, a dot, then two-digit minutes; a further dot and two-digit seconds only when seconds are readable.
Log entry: 7.54
